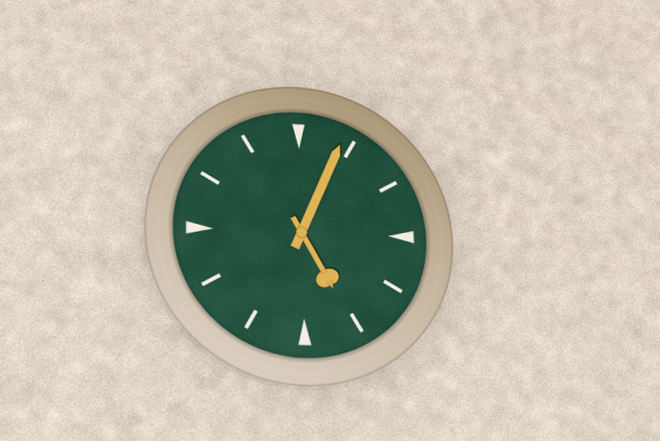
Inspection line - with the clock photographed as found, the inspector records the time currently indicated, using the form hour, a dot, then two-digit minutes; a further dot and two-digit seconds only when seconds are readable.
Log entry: 5.04
